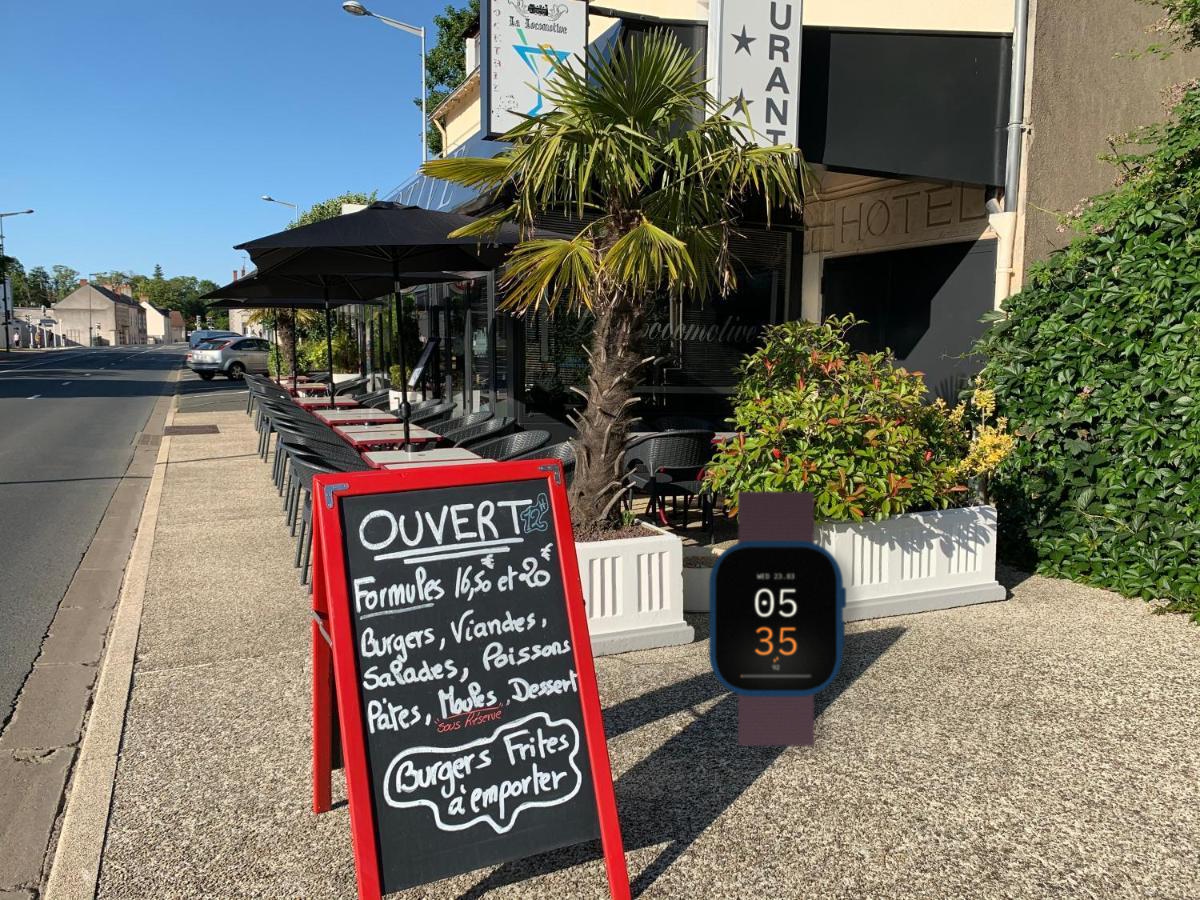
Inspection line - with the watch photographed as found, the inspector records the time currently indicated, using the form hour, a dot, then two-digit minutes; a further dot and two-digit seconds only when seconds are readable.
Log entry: 5.35
